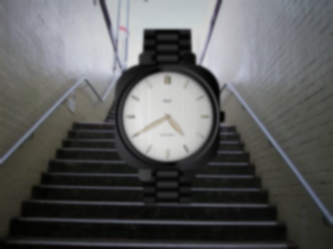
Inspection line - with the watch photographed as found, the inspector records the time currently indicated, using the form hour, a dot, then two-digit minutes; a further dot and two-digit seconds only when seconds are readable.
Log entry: 4.40
